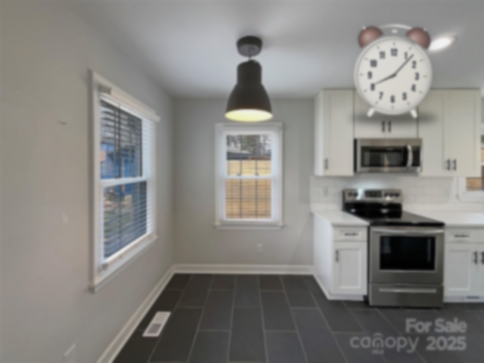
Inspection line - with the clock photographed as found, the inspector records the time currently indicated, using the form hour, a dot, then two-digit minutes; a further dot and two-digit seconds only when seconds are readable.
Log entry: 8.07
